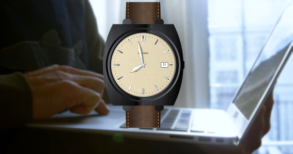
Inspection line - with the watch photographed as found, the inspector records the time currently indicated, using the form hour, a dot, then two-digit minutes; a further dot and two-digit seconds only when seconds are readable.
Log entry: 7.58
